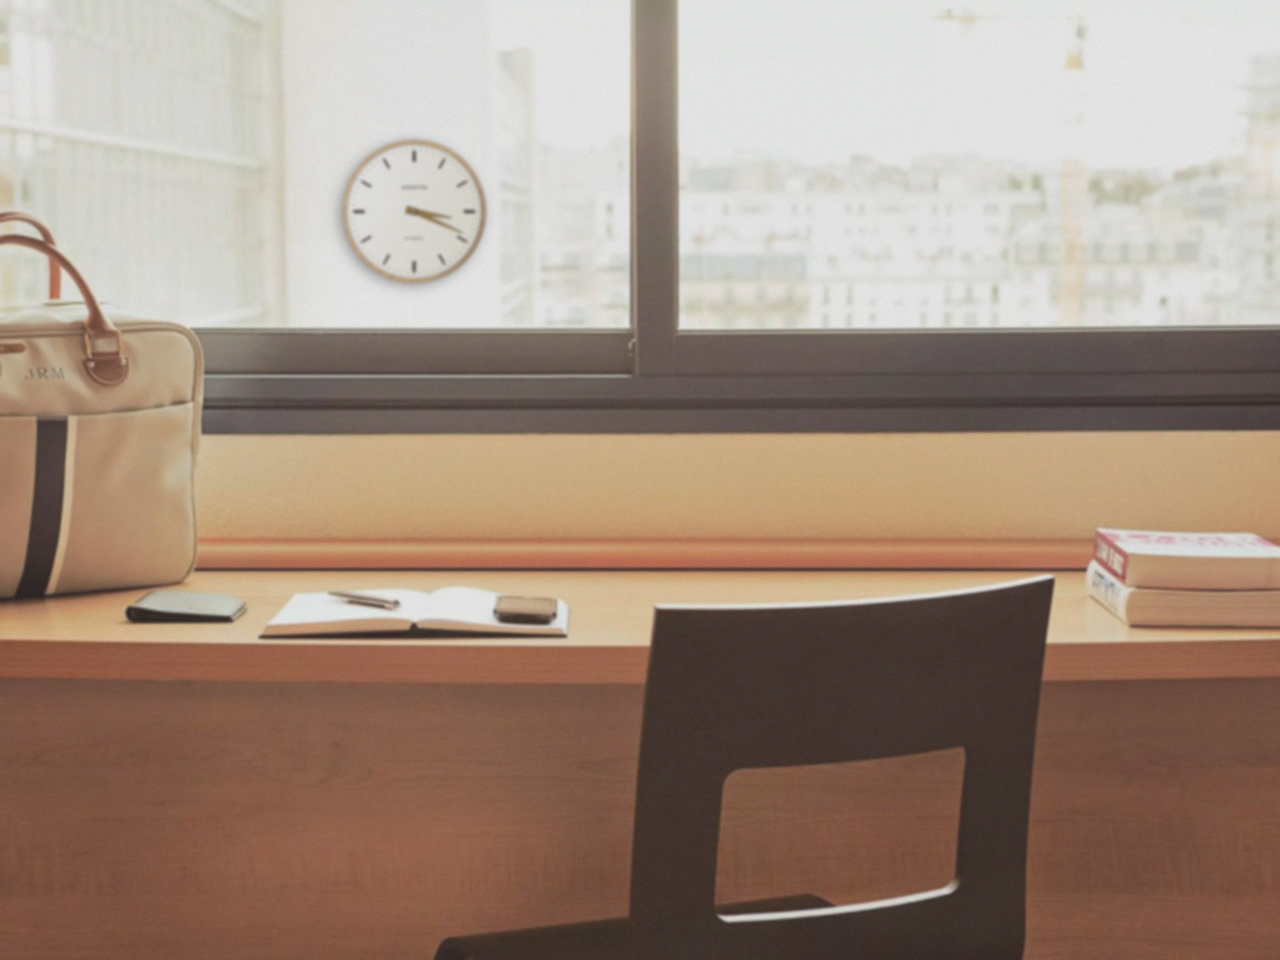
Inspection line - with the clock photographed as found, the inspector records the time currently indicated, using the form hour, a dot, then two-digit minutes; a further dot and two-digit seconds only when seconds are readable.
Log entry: 3.19
